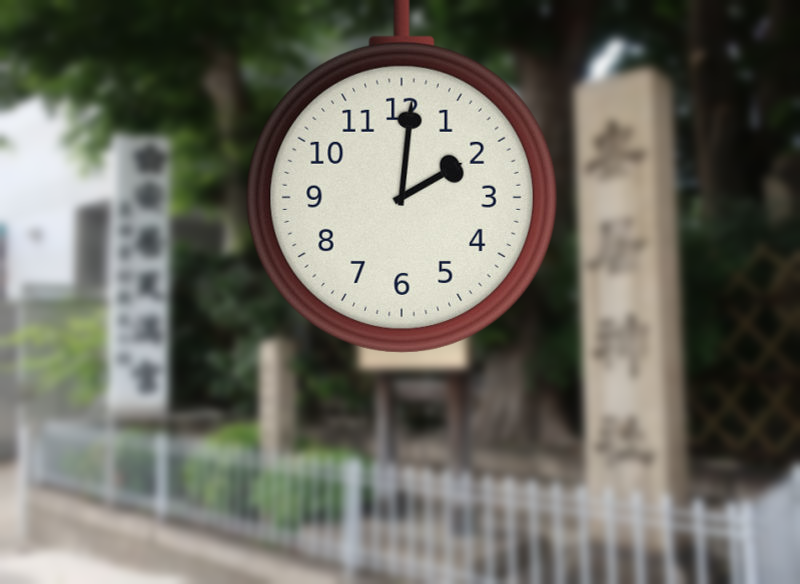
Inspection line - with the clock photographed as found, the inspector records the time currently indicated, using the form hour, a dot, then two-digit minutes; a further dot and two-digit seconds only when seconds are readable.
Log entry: 2.01
